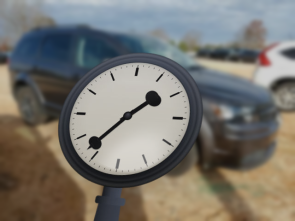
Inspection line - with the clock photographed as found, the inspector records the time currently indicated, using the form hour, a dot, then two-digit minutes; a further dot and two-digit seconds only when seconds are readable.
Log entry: 1.37
